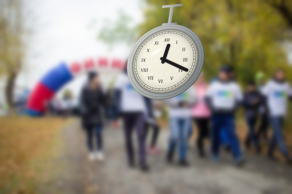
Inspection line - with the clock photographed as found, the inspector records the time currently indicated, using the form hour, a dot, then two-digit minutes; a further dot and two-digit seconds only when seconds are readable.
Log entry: 12.19
